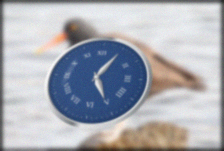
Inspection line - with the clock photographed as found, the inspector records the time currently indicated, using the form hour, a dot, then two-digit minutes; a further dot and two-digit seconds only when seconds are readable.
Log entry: 5.05
